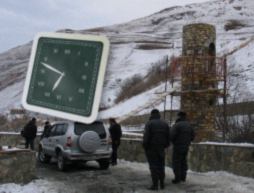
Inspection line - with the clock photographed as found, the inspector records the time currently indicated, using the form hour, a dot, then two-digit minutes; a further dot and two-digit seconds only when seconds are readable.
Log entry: 6.48
